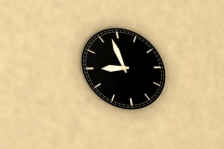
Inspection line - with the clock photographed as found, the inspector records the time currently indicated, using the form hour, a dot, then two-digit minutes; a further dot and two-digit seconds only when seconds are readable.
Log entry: 8.58
